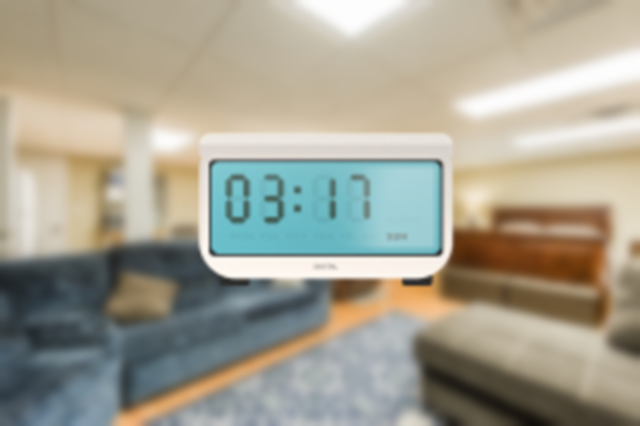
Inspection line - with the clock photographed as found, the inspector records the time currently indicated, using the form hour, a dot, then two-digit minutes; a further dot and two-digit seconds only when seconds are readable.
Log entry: 3.17
